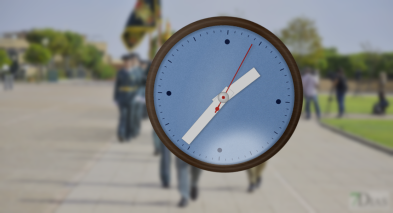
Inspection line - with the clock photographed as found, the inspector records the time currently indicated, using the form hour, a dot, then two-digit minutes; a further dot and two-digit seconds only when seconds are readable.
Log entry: 1.36.04
